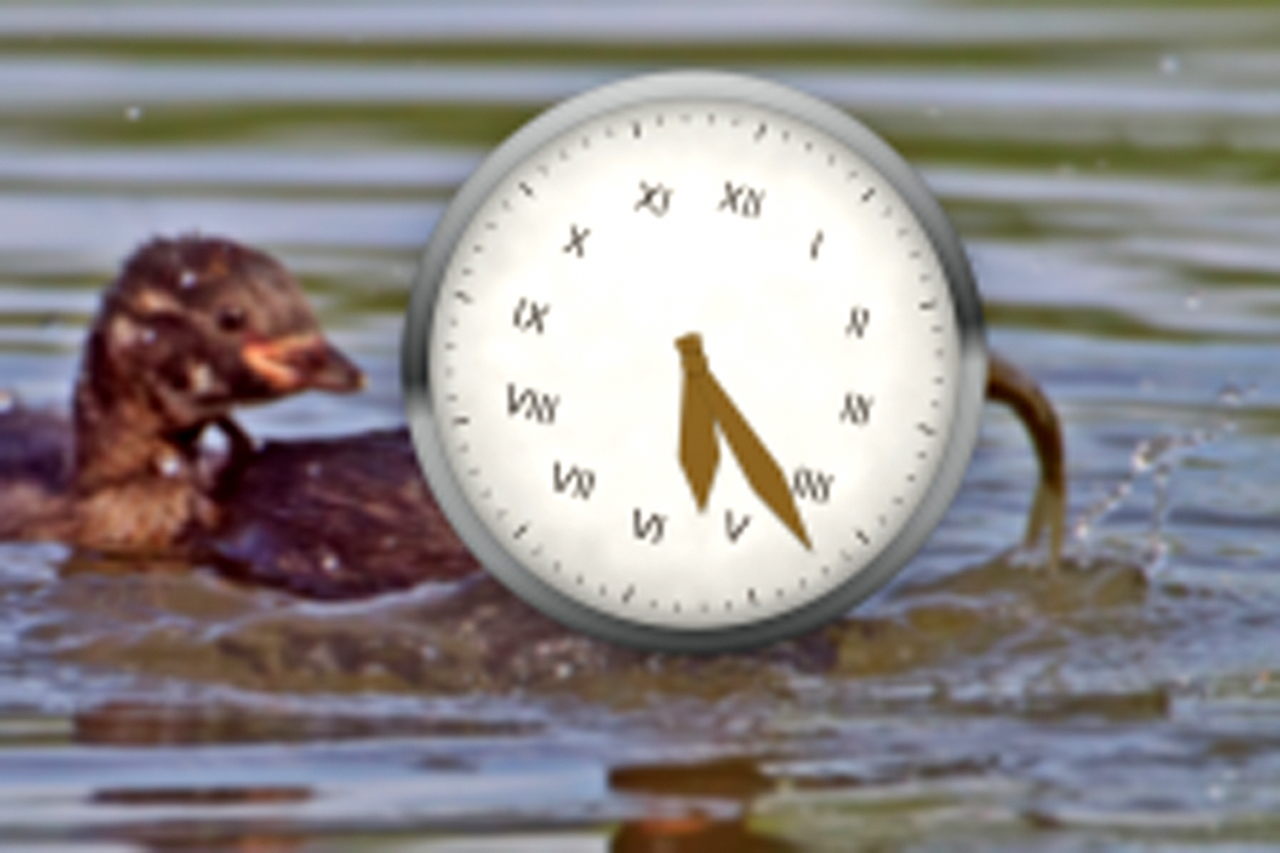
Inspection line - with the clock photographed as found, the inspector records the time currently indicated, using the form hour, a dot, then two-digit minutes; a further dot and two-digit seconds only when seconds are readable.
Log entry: 5.22
